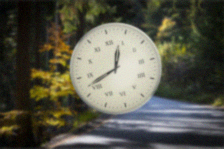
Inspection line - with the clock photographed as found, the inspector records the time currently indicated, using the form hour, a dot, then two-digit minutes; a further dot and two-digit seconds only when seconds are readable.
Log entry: 12.42
